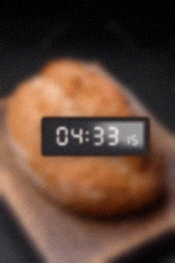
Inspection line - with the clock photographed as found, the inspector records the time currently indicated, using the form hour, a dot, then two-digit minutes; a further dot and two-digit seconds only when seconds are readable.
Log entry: 4.33
